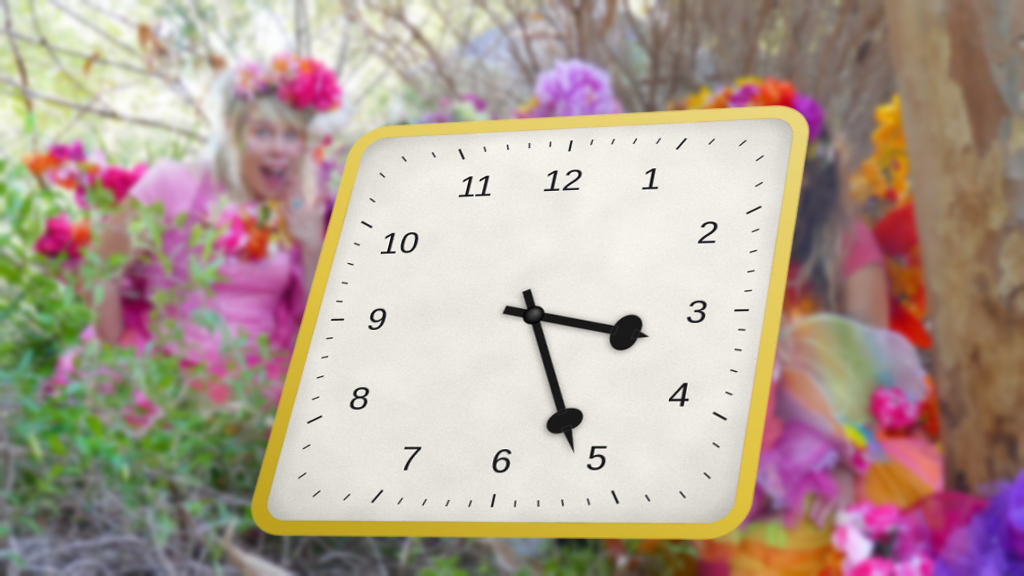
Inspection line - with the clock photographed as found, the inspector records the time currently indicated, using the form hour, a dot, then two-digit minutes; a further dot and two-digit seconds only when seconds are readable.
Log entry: 3.26
